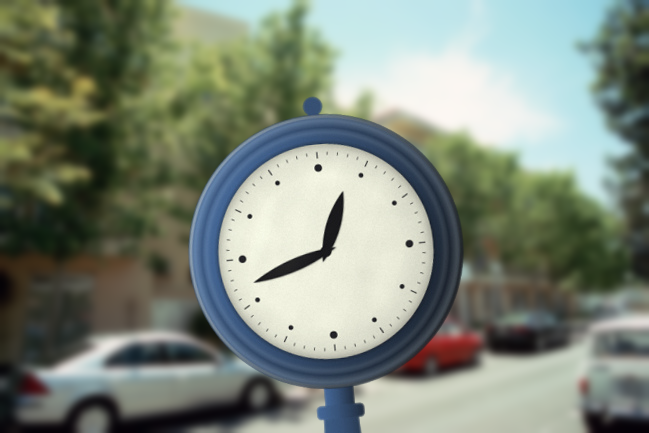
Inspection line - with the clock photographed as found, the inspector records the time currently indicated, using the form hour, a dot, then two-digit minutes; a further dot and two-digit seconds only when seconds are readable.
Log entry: 12.42
